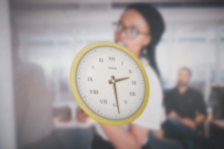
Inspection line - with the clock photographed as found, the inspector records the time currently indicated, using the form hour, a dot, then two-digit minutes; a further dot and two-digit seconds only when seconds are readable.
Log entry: 2.29
